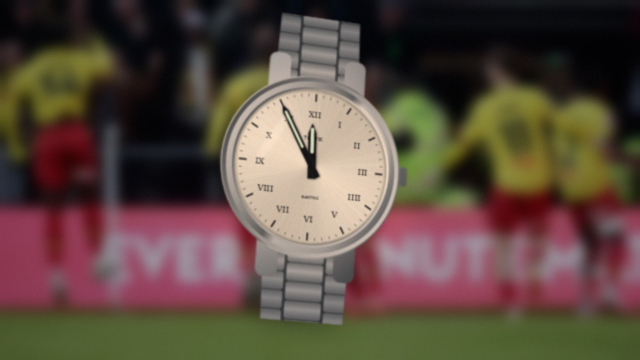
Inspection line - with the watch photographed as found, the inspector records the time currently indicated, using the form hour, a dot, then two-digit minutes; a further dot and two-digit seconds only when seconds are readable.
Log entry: 11.55
